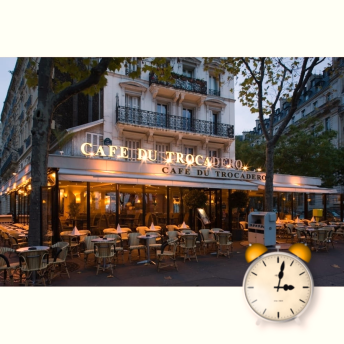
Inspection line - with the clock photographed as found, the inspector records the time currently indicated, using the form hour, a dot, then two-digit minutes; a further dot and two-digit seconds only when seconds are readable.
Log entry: 3.02
